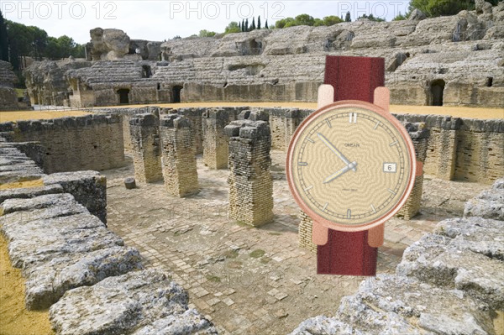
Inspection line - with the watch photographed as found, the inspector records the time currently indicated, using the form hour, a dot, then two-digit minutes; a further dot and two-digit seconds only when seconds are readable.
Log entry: 7.52
